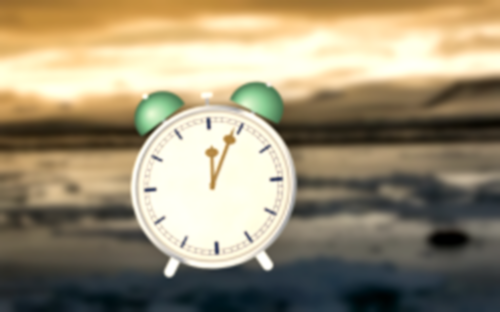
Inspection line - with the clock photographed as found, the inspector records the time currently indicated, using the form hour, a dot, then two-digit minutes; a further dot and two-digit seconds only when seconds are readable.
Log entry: 12.04
